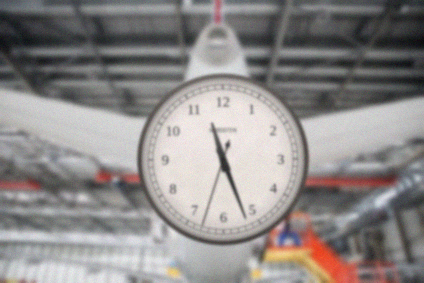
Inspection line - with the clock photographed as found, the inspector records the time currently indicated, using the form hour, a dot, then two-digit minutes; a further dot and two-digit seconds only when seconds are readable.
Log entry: 11.26.33
